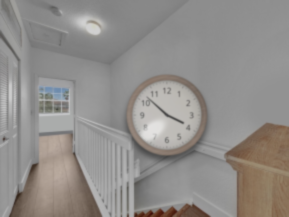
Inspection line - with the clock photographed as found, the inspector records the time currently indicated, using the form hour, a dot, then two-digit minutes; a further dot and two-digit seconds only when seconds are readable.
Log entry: 3.52
